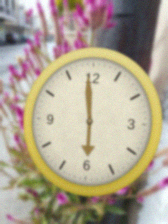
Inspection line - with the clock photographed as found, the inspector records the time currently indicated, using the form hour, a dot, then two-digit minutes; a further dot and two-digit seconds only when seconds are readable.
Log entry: 5.59
